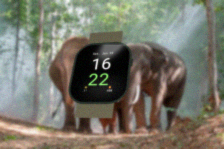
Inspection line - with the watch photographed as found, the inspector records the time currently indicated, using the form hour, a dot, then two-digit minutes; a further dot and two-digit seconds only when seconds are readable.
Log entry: 16.22
